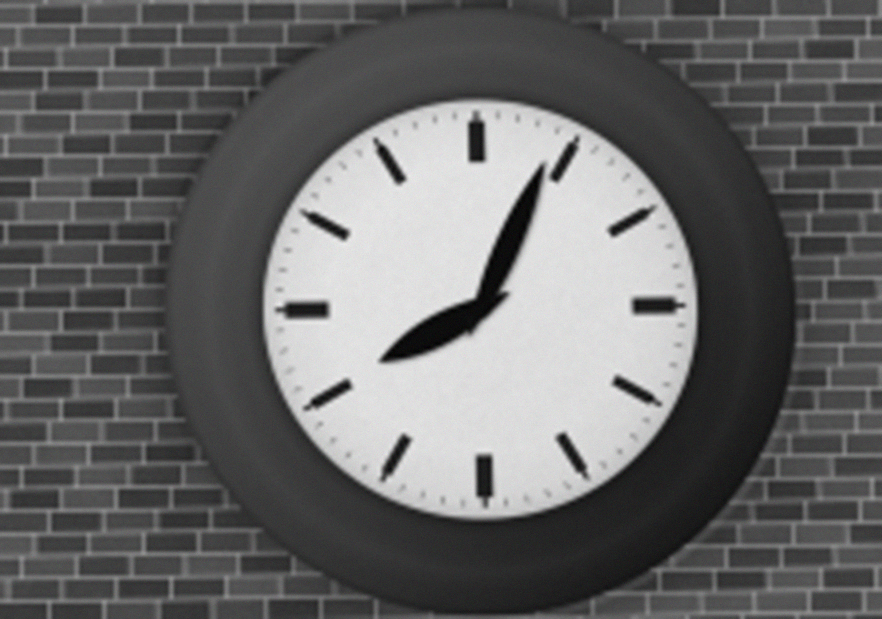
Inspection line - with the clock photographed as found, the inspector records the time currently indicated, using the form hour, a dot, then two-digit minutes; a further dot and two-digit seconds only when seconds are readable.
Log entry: 8.04
